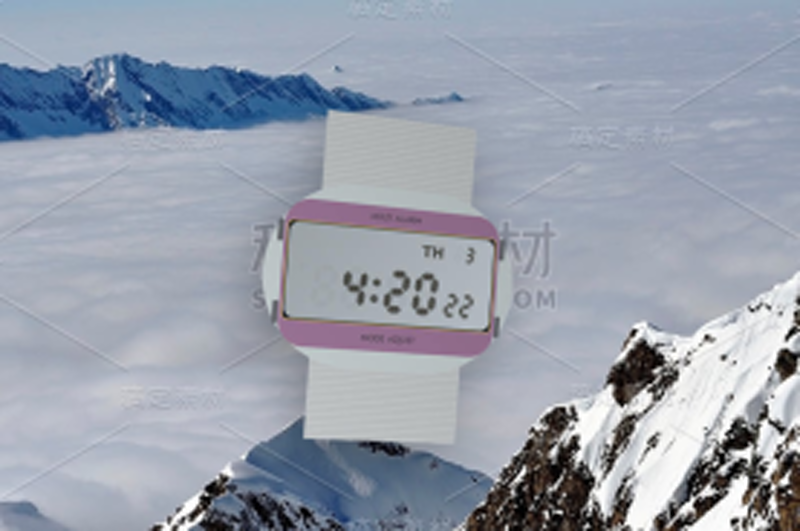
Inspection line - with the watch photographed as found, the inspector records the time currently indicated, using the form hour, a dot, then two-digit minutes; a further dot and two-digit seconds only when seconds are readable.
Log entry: 4.20.22
